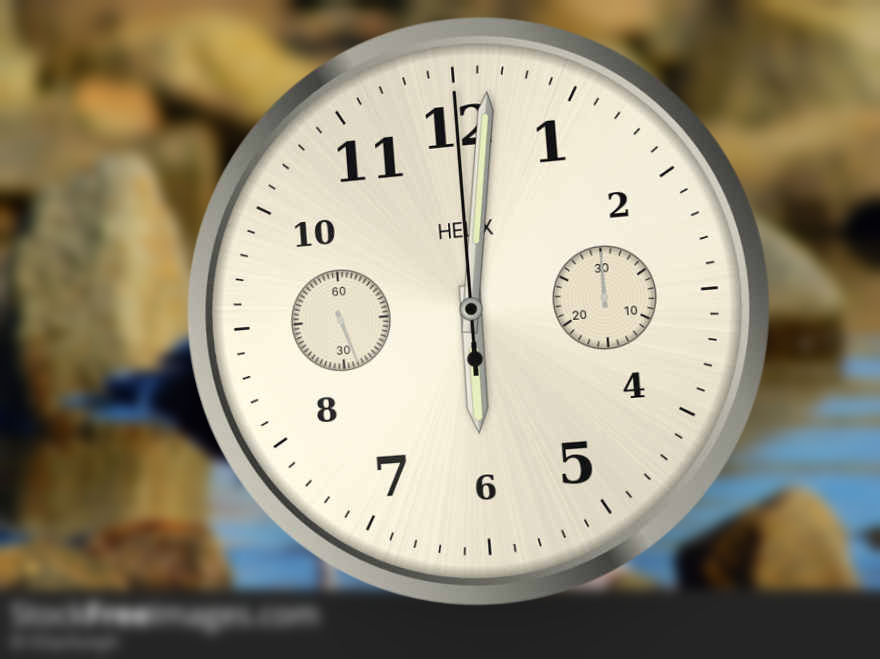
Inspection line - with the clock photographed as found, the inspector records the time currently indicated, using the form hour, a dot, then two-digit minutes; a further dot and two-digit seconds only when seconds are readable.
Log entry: 6.01.27
